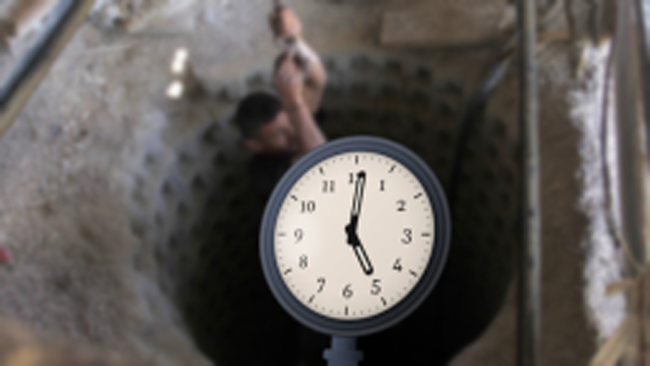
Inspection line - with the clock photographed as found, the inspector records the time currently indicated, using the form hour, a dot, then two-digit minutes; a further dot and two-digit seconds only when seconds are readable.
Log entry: 5.01
